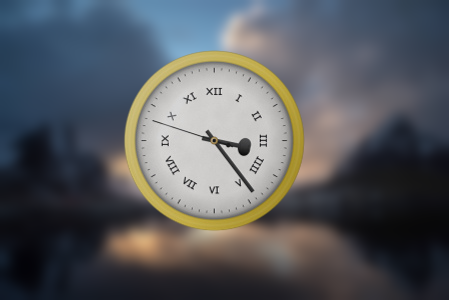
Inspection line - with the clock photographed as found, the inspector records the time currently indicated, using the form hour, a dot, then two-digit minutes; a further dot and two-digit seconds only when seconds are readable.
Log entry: 3.23.48
